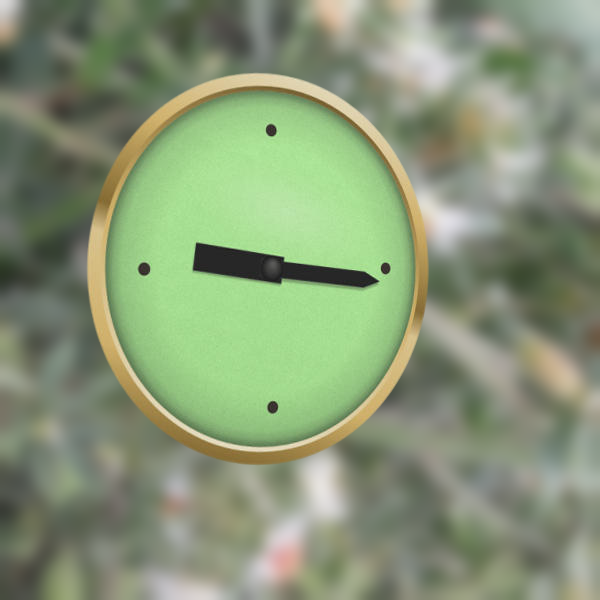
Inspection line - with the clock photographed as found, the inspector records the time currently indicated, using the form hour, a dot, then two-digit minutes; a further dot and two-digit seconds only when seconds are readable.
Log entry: 9.16
